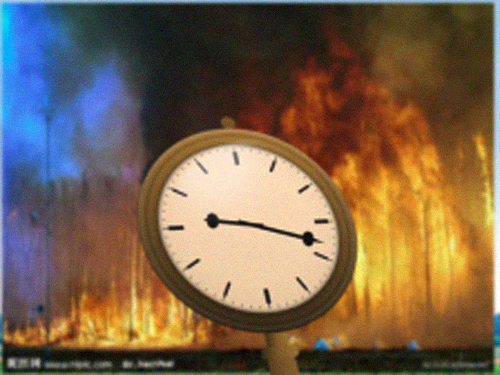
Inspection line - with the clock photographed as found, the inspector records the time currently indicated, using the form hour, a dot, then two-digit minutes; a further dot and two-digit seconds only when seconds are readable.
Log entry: 9.18
